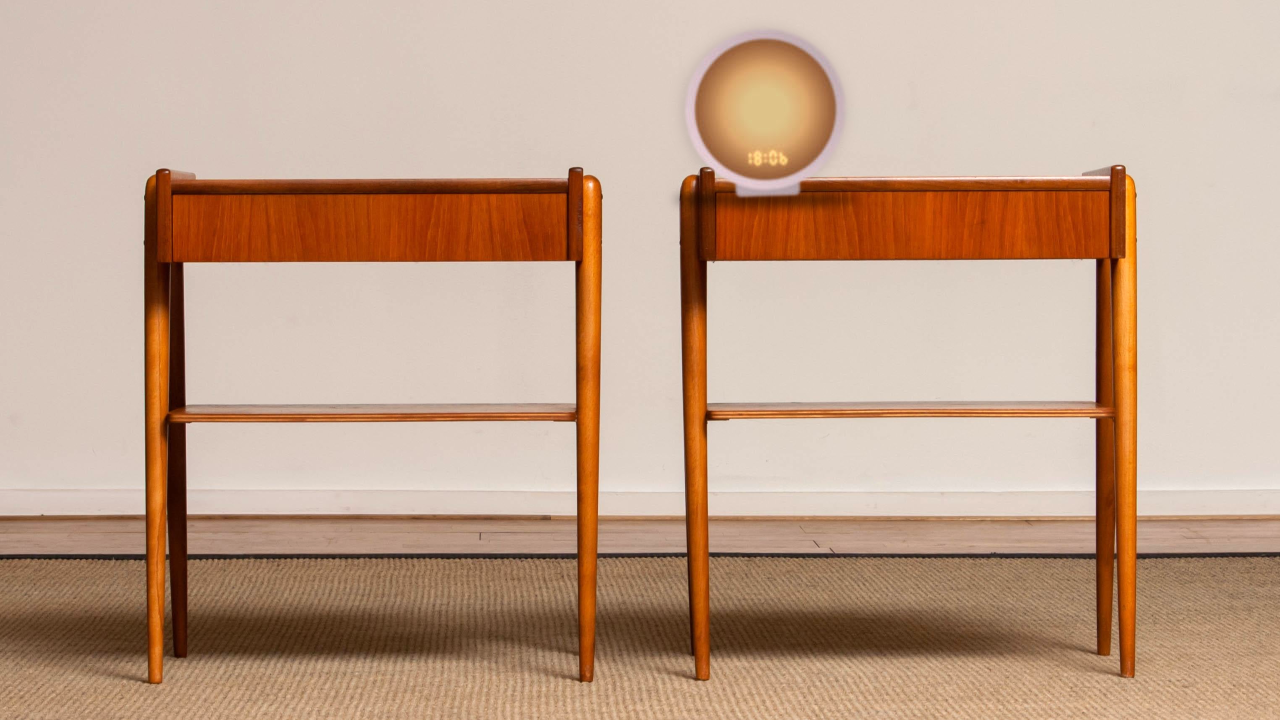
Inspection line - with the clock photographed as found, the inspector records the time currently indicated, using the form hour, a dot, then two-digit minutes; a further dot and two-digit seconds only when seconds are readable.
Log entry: 18.06
